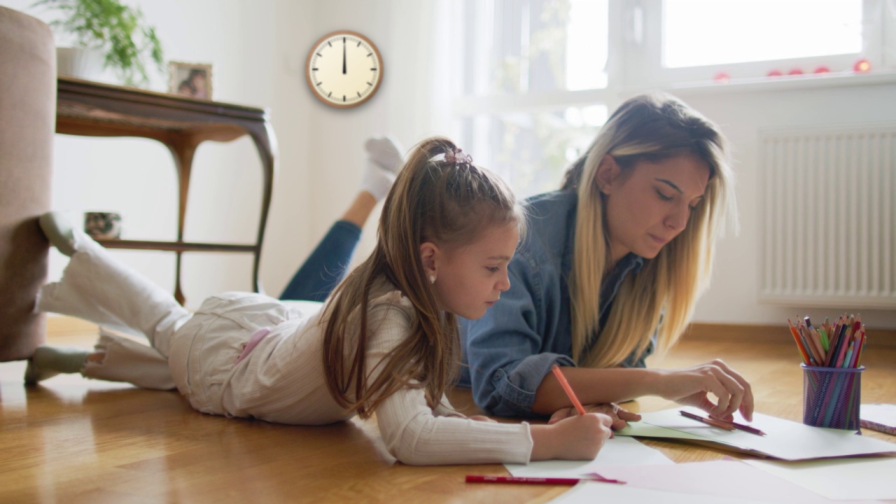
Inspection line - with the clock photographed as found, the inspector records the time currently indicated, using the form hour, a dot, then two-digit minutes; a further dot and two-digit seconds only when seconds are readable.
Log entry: 12.00
